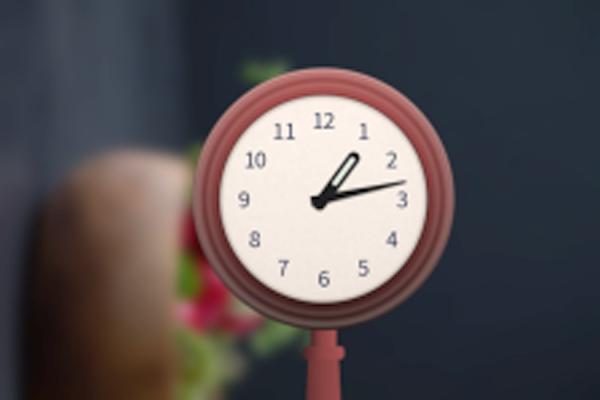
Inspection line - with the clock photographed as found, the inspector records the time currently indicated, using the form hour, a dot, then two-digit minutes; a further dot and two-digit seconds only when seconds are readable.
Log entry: 1.13
